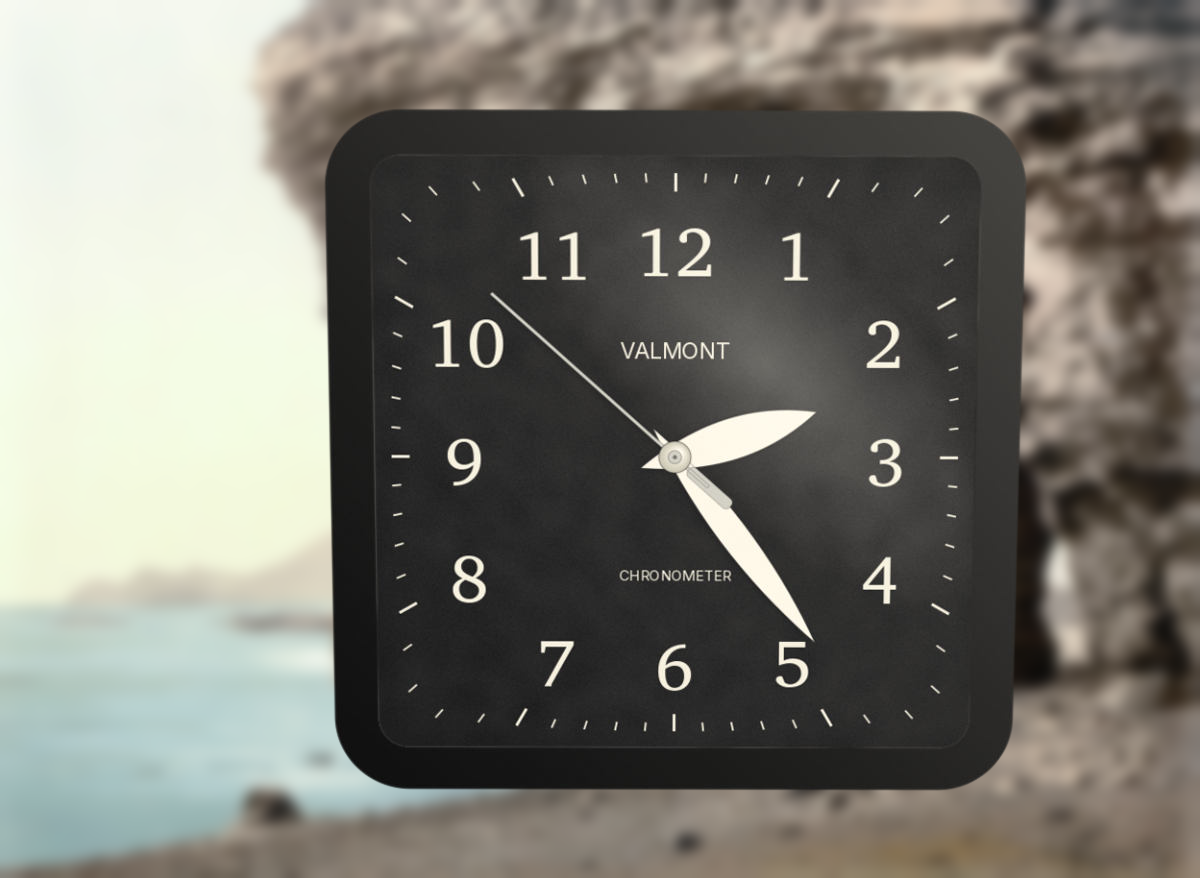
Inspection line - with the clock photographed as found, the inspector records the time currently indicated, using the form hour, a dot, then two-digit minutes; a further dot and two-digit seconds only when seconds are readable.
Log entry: 2.23.52
